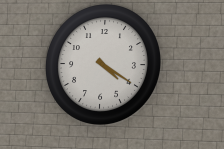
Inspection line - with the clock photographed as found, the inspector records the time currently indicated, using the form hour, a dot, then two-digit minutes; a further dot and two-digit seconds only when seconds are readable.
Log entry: 4.20
